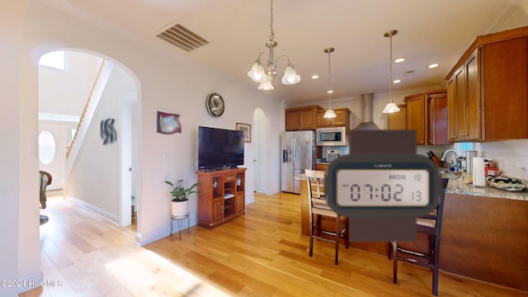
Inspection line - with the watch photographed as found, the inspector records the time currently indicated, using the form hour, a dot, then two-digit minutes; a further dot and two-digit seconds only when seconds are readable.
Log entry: 7.02.13
